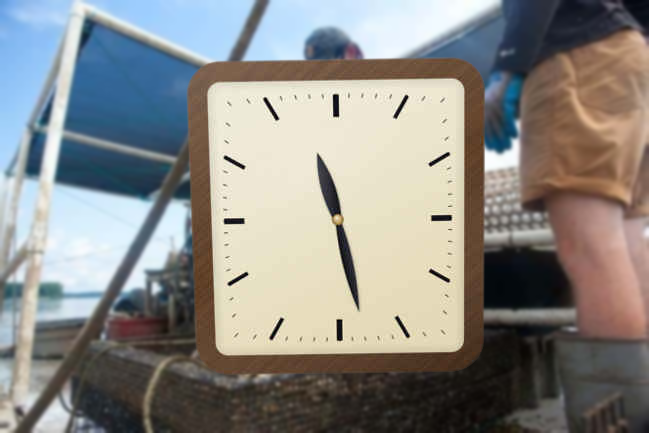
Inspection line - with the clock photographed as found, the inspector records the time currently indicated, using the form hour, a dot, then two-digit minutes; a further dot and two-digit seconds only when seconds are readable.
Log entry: 11.28
